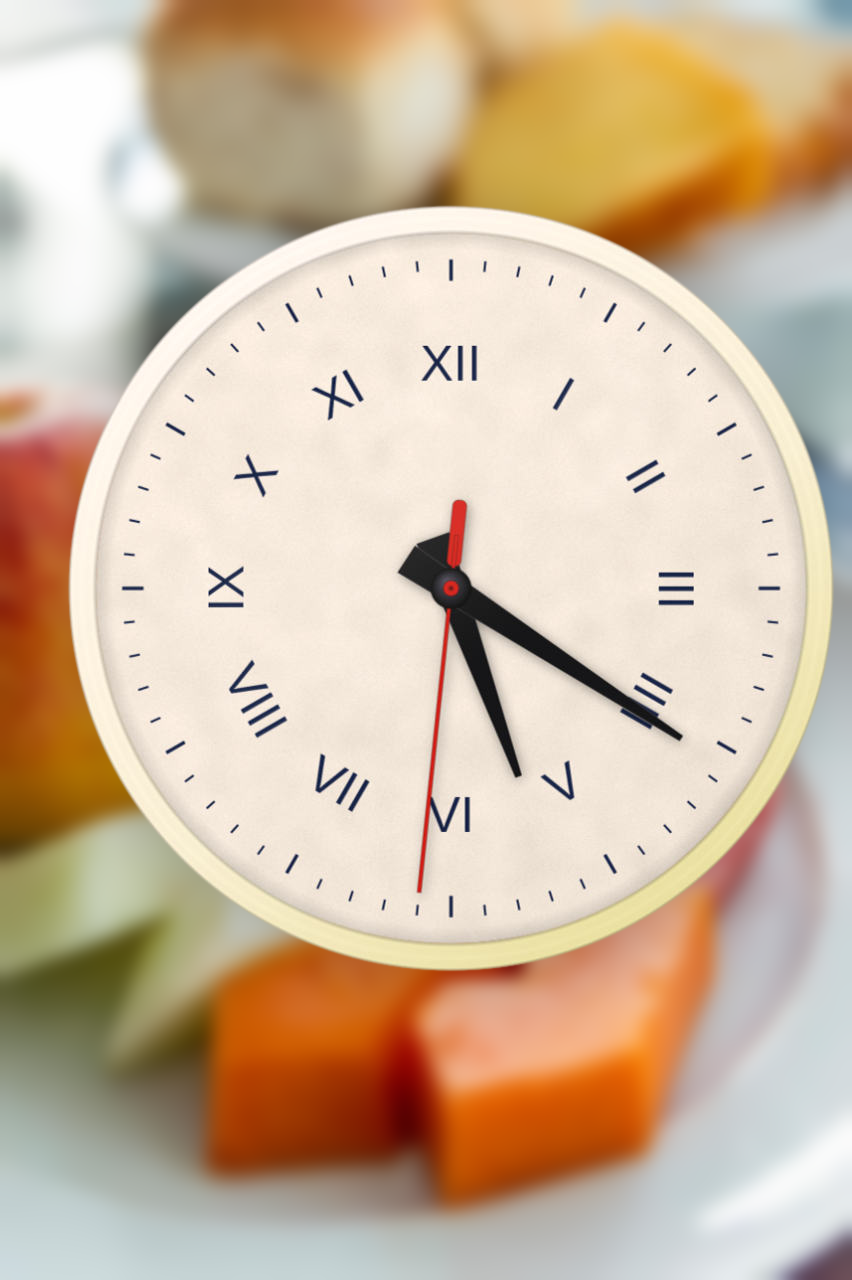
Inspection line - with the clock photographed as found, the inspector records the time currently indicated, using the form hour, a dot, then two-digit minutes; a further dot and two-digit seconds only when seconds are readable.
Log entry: 5.20.31
